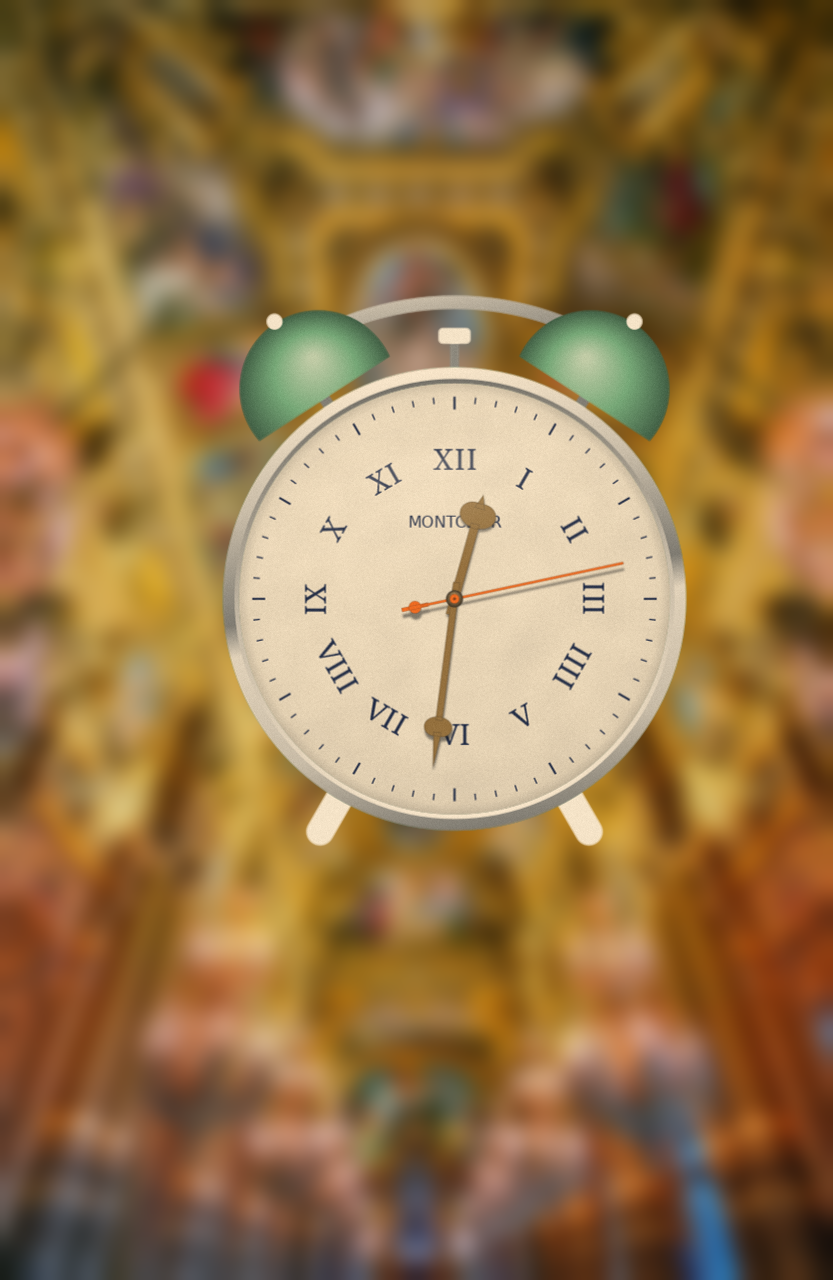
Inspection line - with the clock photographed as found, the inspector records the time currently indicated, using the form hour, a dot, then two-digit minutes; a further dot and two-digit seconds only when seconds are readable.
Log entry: 12.31.13
